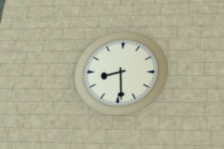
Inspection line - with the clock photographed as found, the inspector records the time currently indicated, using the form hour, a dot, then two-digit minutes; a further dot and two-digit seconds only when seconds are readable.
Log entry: 8.29
